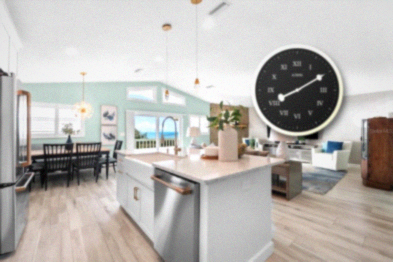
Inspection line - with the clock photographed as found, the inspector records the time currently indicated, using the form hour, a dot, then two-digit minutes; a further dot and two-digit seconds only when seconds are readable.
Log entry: 8.10
